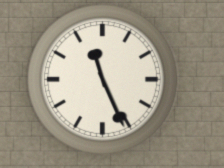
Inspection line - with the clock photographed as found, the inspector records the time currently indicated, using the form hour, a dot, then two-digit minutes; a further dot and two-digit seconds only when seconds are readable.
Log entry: 11.26
